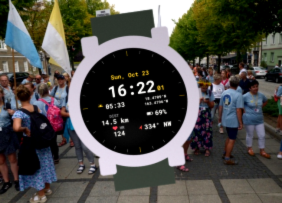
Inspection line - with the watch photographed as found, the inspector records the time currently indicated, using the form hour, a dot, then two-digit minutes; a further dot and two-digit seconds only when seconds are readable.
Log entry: 16.22
